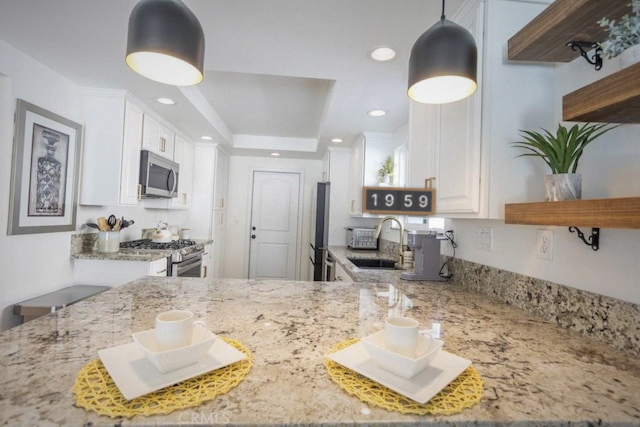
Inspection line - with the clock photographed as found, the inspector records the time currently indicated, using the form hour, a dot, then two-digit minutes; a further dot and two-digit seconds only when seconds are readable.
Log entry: 19.59
